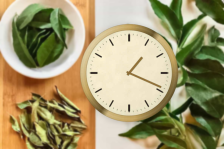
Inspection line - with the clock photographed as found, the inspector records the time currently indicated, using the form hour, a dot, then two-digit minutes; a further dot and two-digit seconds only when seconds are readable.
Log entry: 1.19
